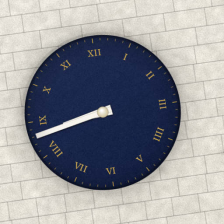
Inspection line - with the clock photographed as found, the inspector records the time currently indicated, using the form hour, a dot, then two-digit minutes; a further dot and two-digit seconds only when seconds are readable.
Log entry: 8.43
